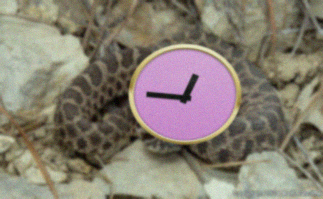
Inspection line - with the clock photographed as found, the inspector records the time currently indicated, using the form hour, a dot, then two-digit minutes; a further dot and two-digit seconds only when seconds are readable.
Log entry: 12.46
